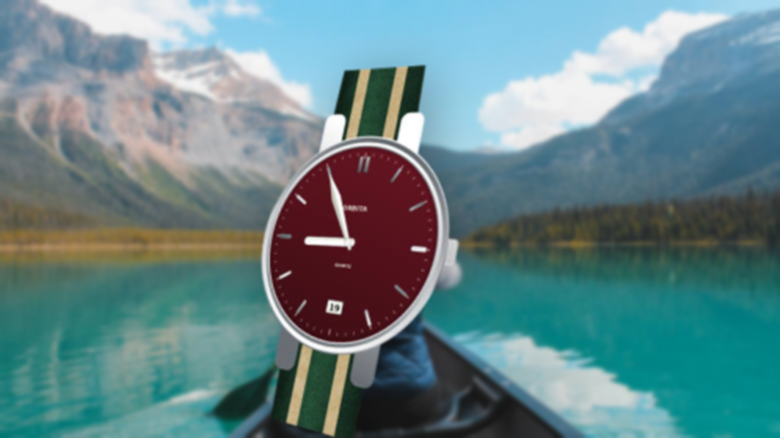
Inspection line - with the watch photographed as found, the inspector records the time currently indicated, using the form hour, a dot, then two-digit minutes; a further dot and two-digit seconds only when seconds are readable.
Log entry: 8.55
